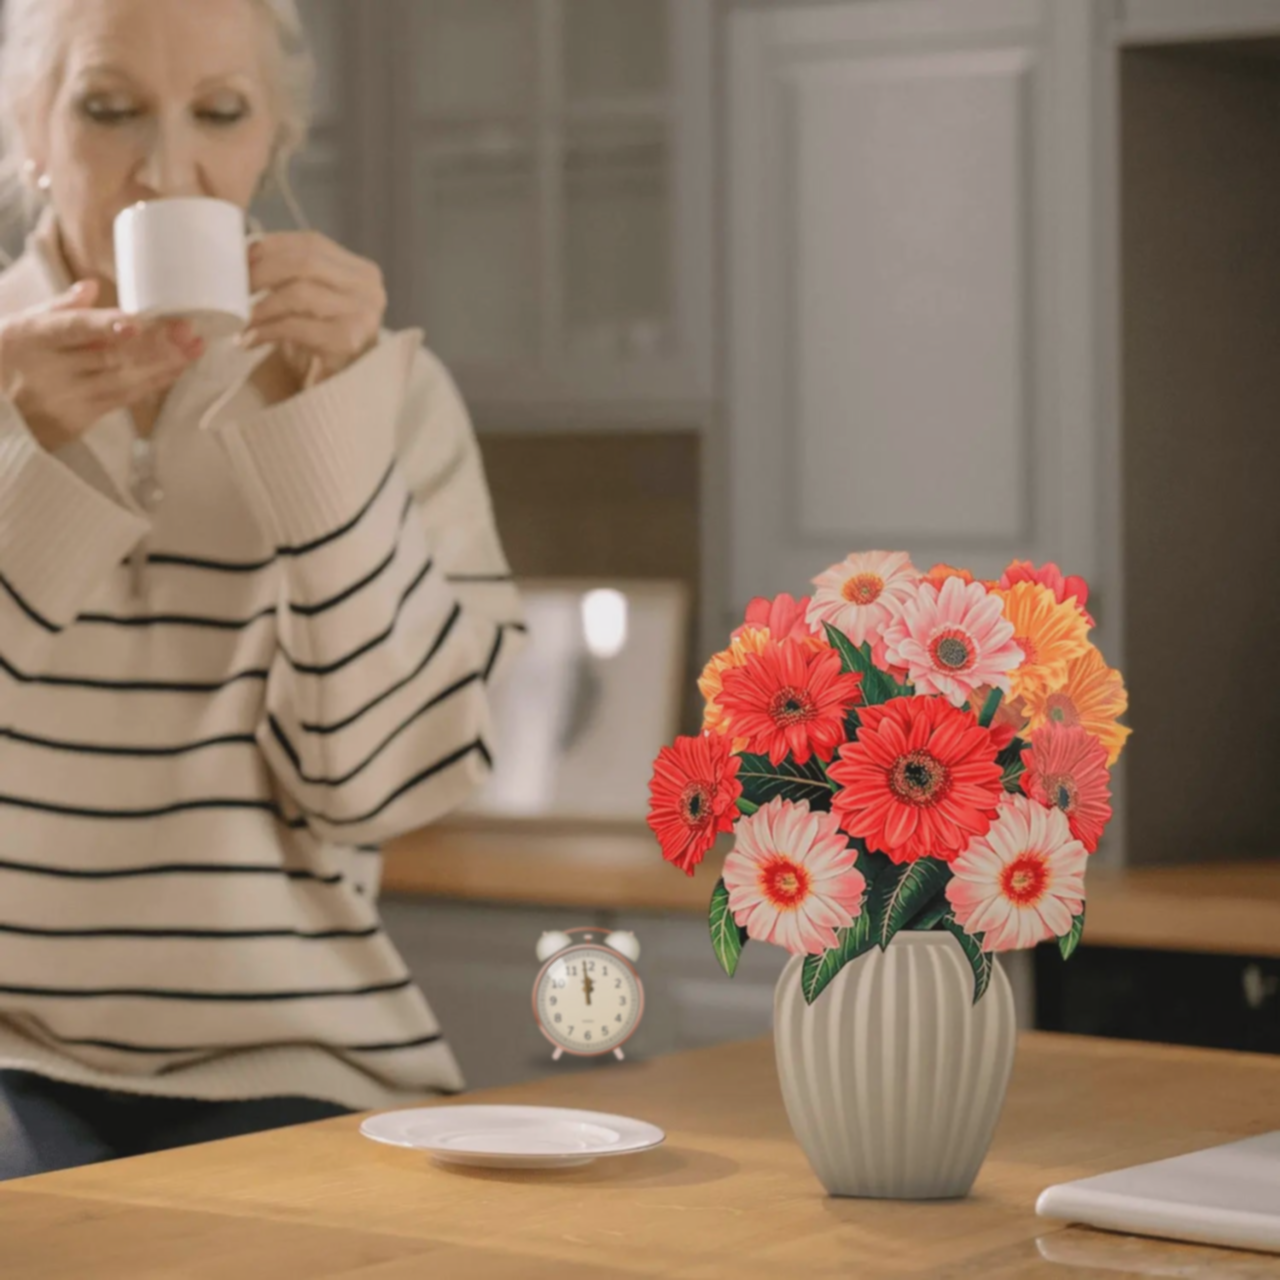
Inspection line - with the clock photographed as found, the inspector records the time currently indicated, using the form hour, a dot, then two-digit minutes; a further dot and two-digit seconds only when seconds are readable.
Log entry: 11.59
